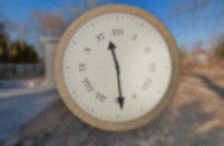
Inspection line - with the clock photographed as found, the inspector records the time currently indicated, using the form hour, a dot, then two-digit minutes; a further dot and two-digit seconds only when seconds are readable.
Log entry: 11.29
